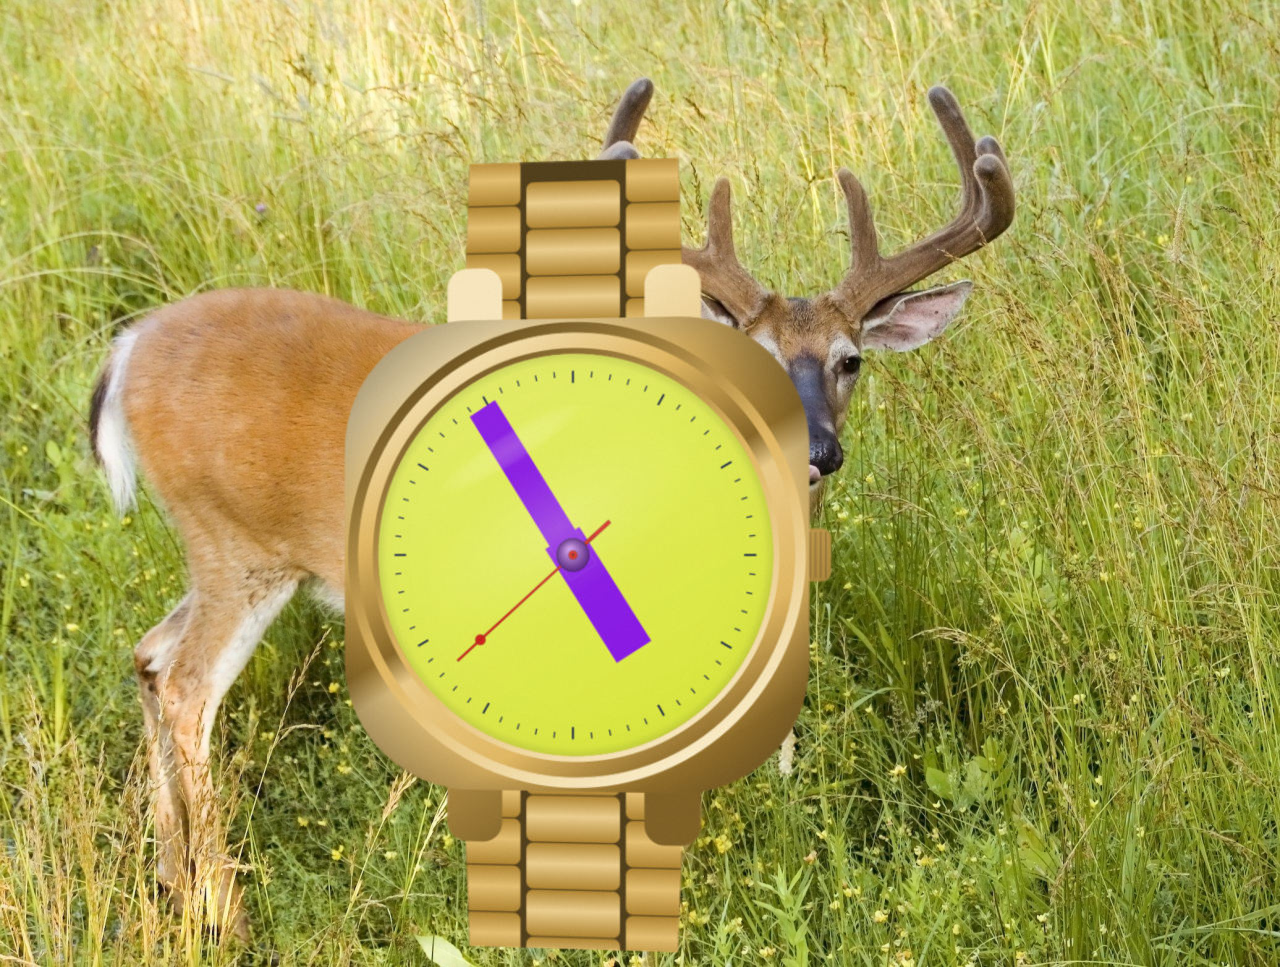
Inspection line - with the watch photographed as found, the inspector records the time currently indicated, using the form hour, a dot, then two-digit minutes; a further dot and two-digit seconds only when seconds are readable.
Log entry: 4.54.38
